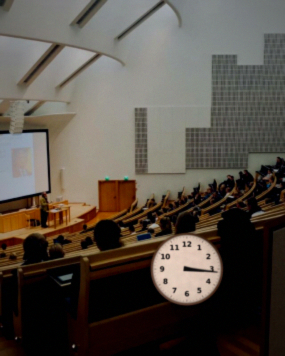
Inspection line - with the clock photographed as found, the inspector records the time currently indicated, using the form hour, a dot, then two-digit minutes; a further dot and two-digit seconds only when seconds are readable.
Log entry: 3.16
